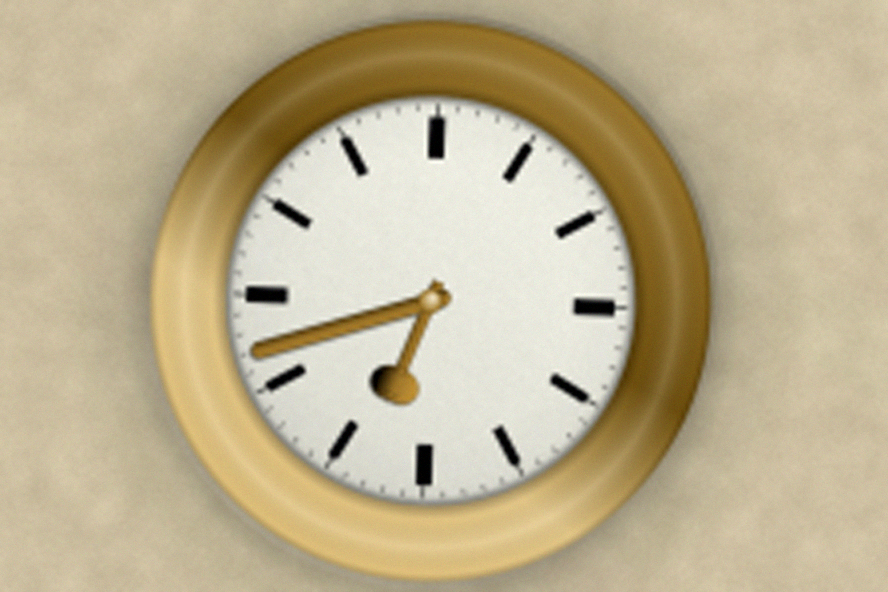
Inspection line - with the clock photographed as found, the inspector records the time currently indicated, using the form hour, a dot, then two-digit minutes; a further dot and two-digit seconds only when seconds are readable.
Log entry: 6.42
